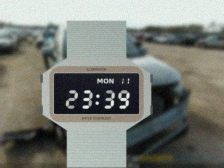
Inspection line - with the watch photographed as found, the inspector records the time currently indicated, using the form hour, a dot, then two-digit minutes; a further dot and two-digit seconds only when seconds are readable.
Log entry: 23.39
